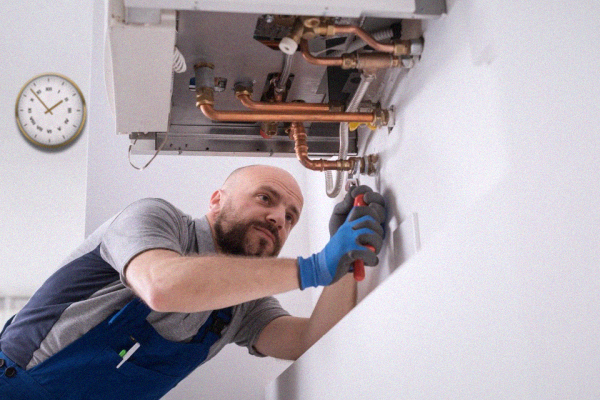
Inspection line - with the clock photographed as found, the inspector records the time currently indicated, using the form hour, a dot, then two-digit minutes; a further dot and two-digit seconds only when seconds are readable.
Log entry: 1.53
